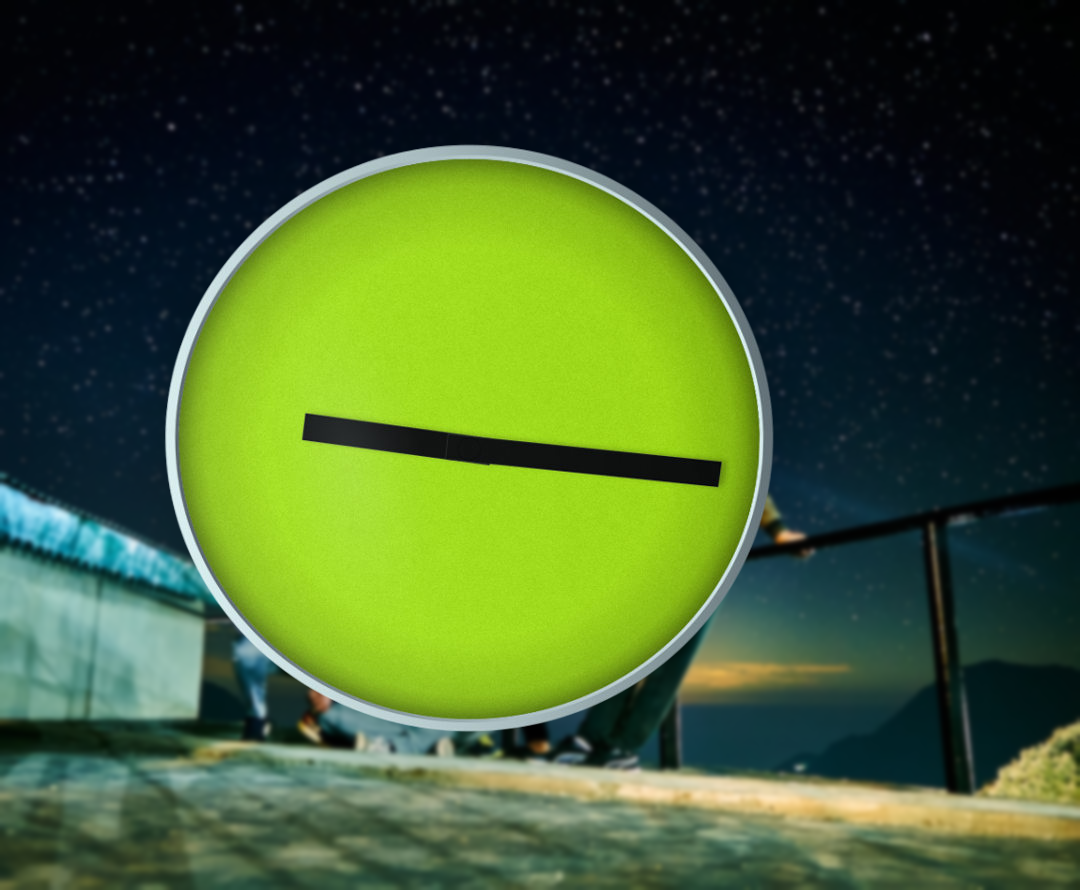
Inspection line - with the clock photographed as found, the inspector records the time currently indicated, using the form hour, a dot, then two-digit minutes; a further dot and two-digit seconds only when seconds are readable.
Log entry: 9.16
